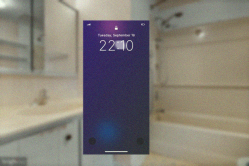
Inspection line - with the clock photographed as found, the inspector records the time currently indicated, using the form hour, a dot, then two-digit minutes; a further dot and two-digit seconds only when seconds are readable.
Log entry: 22.10
